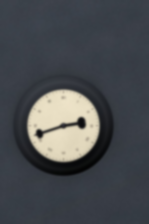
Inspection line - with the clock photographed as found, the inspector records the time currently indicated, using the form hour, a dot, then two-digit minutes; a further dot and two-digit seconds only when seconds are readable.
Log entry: 2.42
